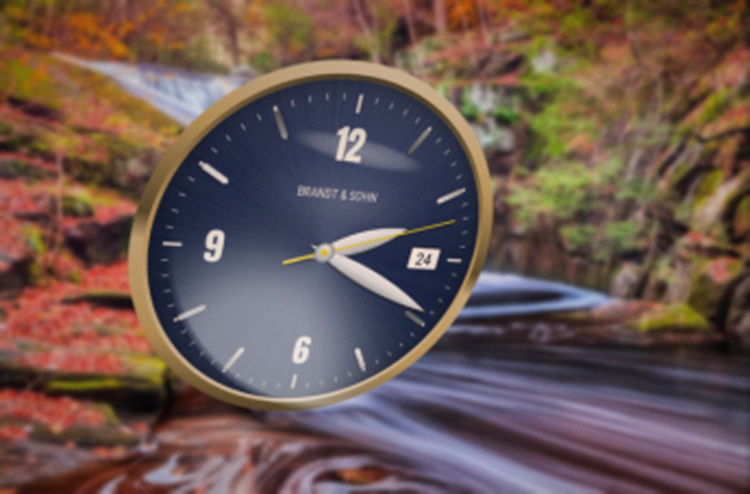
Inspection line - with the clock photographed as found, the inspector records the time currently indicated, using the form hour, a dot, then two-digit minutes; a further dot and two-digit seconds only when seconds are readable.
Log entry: 2.19.12
